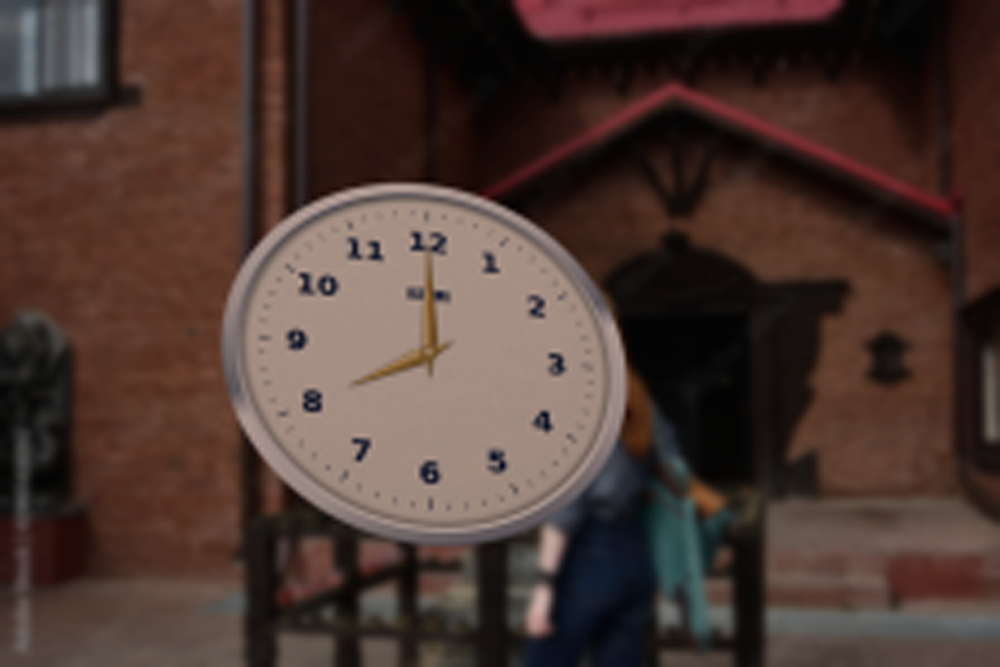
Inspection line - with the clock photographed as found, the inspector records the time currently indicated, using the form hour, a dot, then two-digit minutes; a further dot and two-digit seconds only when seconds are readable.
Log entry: 8.00
